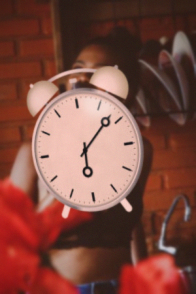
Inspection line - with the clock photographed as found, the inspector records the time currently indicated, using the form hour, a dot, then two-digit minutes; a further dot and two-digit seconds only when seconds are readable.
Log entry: 6.08
